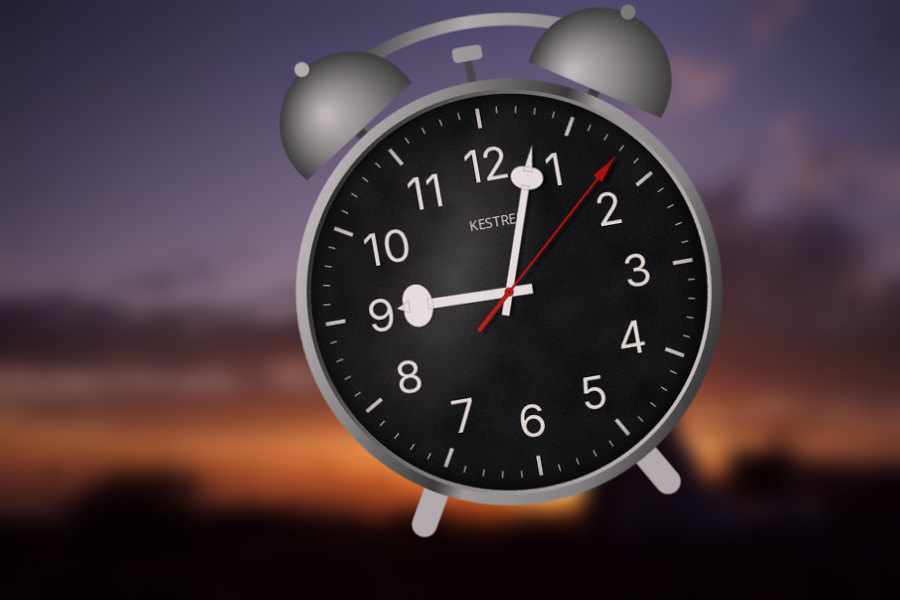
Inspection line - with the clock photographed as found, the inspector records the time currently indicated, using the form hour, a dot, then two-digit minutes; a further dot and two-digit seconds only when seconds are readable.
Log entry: 9.03.08
